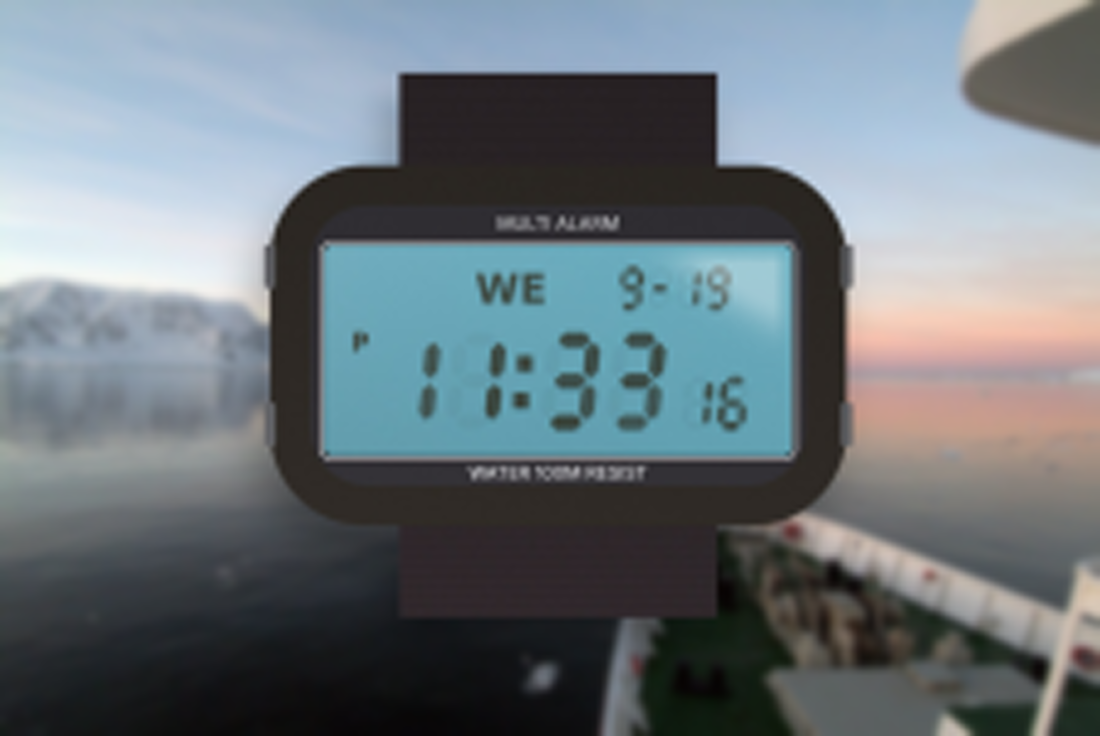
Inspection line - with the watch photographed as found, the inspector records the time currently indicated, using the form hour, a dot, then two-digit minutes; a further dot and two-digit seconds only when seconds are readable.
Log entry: 11.33.16
